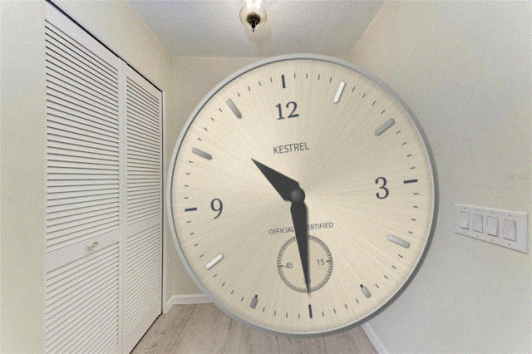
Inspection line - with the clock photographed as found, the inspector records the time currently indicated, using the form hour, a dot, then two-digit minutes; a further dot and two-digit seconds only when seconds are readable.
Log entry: 10.30
